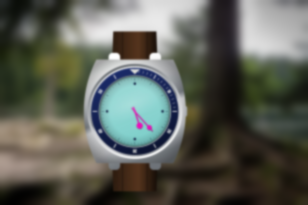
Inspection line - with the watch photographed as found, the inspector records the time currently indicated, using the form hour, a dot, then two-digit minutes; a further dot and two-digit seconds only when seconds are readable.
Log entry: 5.23
